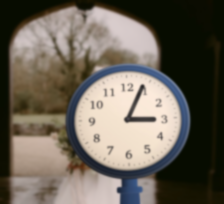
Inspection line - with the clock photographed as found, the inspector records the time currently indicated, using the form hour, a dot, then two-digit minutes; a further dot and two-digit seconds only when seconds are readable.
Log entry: 3.04
